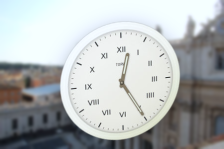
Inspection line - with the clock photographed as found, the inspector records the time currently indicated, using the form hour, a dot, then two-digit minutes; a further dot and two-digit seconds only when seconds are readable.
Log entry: 12.25
